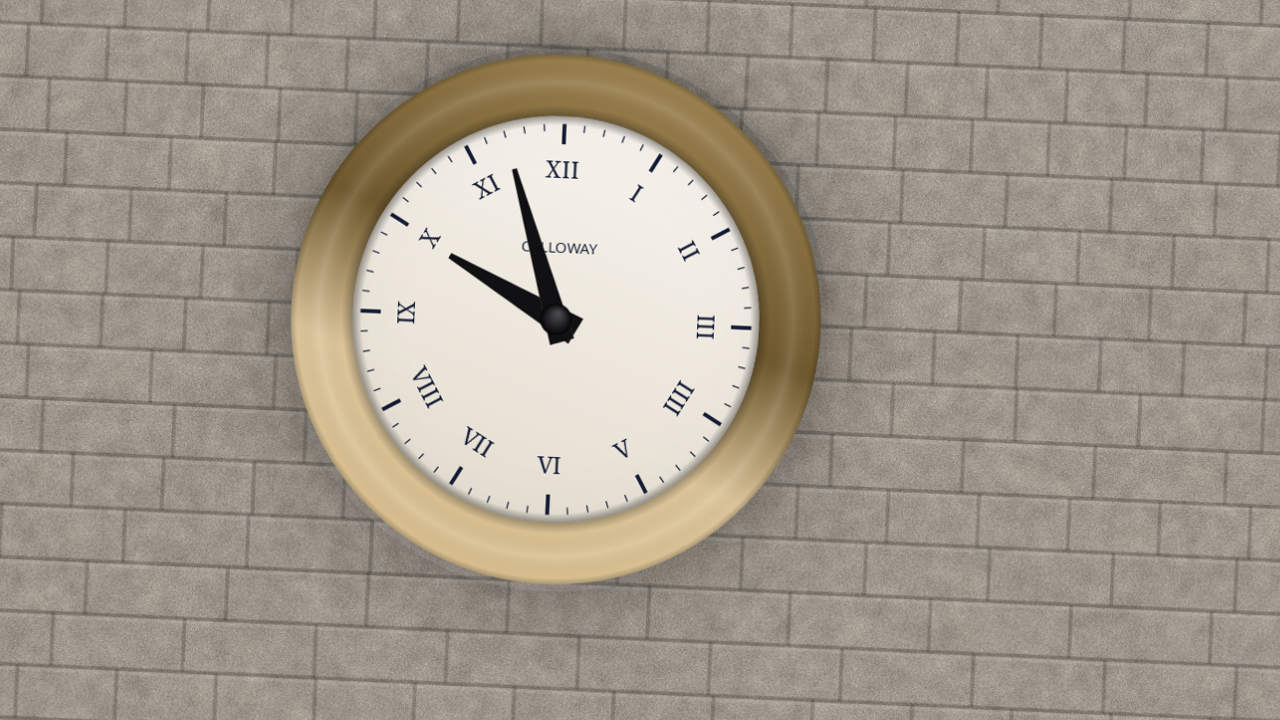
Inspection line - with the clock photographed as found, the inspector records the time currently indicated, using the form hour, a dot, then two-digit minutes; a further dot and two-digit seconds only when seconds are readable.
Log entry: 9.57
